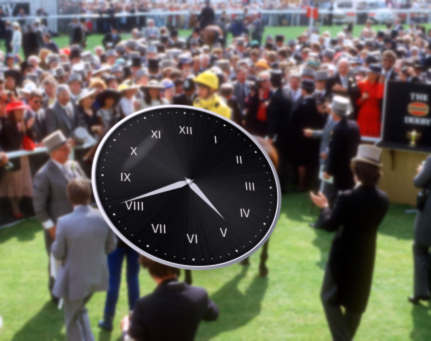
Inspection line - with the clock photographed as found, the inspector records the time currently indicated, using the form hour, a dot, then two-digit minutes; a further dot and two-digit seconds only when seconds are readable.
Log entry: 4.41
